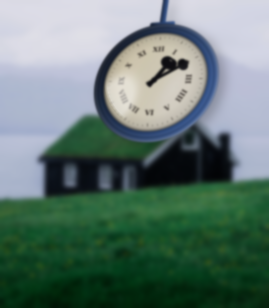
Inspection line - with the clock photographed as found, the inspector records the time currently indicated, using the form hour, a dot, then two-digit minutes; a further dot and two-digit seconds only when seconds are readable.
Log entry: 1.10
